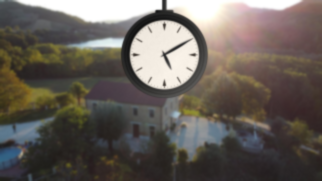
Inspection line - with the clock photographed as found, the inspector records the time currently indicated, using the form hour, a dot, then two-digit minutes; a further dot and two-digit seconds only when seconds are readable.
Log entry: 5.10
